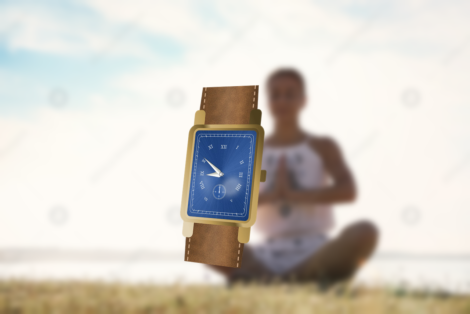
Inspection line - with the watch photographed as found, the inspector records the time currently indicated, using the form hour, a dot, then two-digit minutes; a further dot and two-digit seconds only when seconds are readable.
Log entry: 8.51
